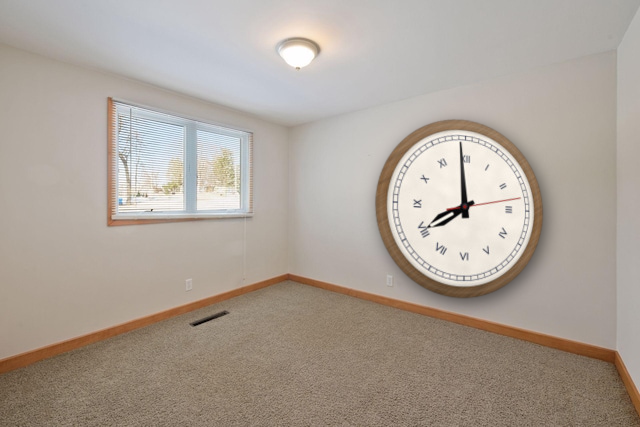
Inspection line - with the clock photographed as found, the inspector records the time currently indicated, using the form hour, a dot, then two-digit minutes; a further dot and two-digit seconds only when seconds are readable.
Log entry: 7.59.13
